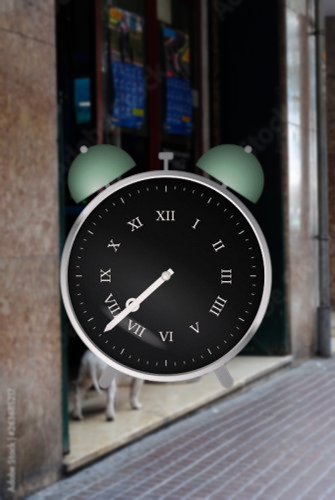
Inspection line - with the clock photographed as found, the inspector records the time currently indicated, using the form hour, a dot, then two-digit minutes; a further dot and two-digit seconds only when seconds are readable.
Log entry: 7.38
